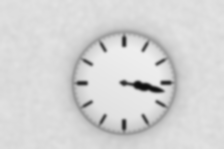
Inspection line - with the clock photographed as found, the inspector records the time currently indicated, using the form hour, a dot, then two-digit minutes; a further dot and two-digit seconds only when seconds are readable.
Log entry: 3.17
